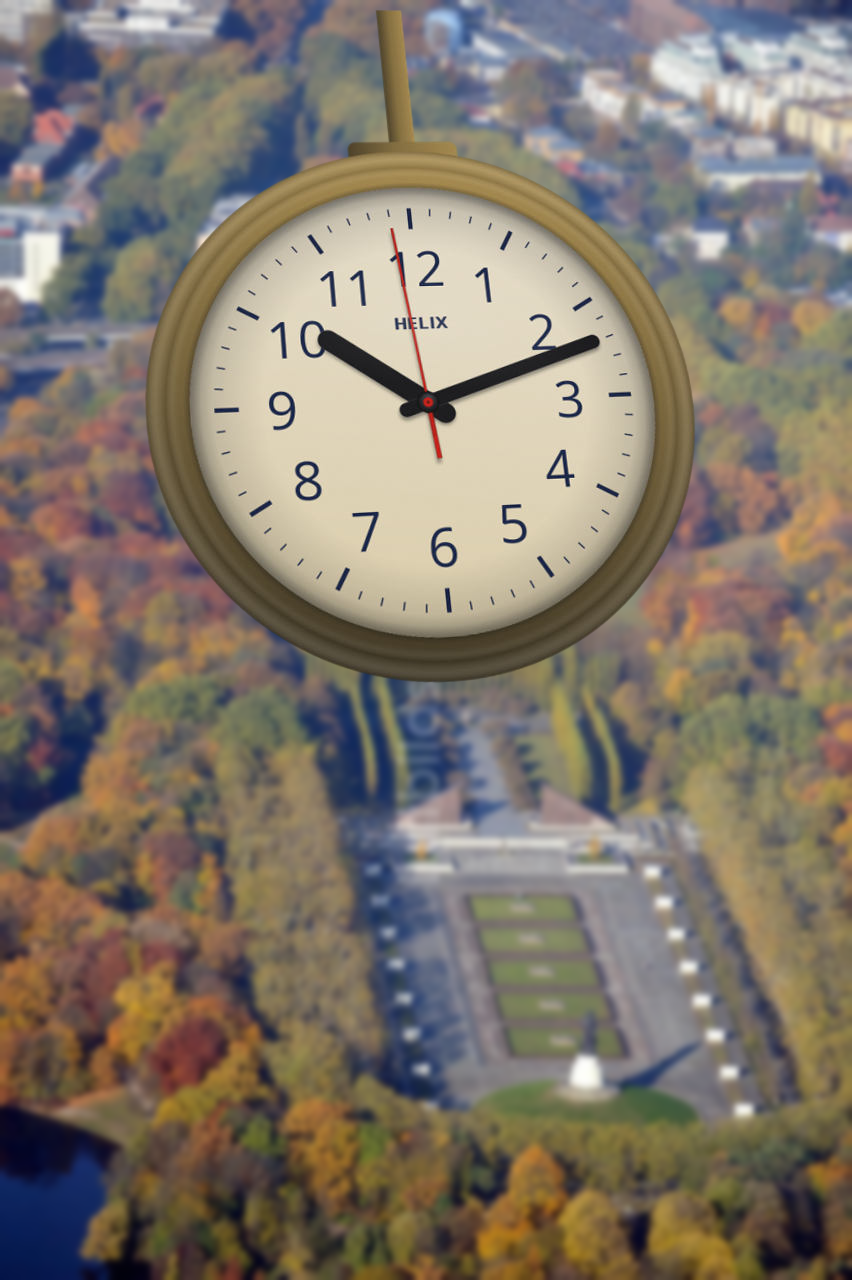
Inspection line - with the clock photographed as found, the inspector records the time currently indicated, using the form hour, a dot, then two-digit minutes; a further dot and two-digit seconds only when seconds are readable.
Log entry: 10.11.59
